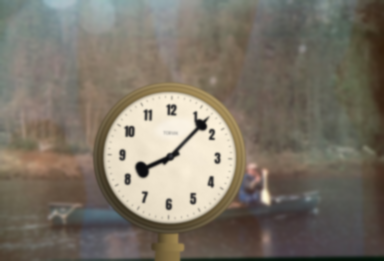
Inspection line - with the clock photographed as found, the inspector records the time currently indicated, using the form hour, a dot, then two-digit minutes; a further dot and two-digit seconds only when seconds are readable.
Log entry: 8.07
